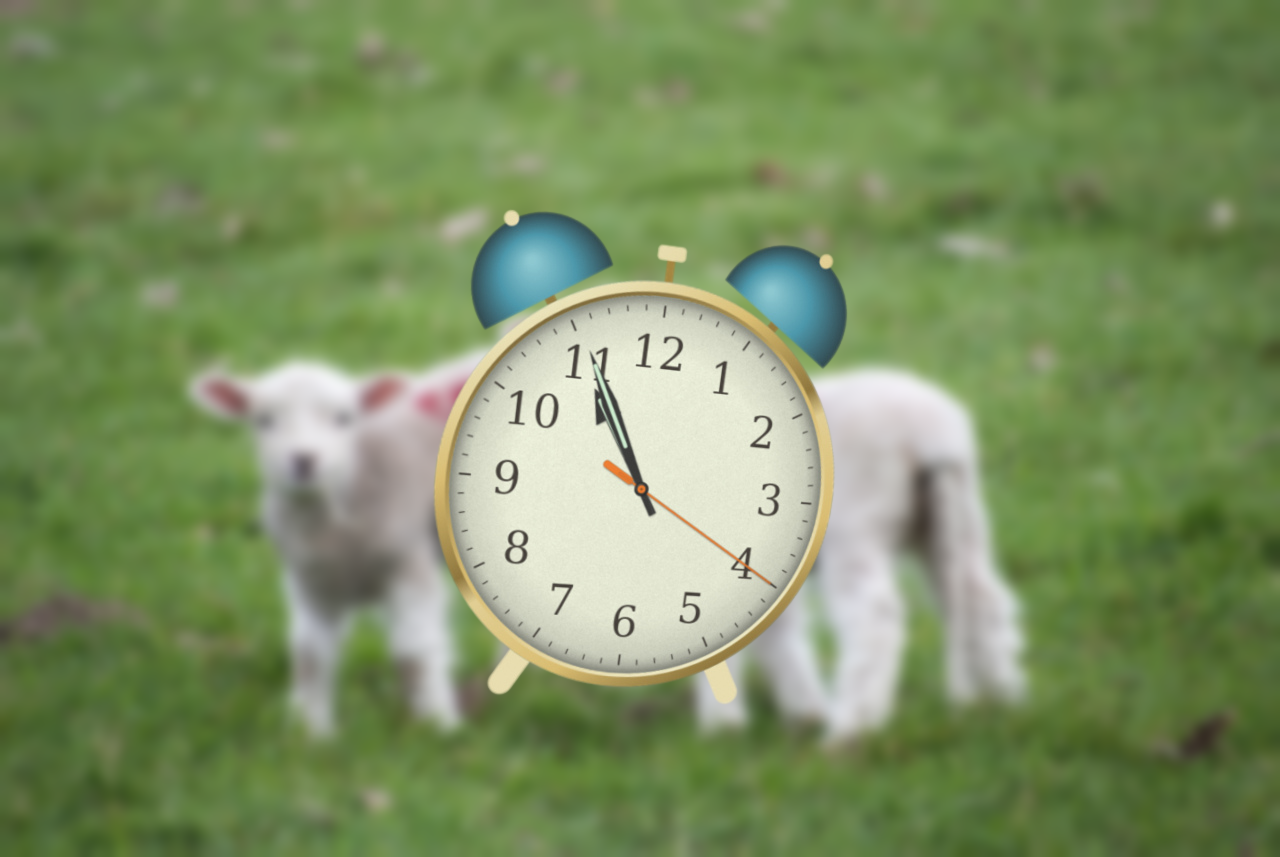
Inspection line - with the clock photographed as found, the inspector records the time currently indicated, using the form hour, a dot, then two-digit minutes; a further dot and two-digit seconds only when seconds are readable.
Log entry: 10.55.20
